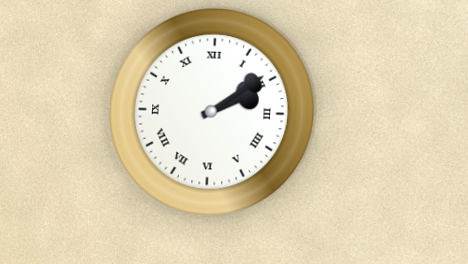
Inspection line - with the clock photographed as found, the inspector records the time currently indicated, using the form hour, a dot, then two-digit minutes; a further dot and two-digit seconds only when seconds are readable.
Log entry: 2.09
